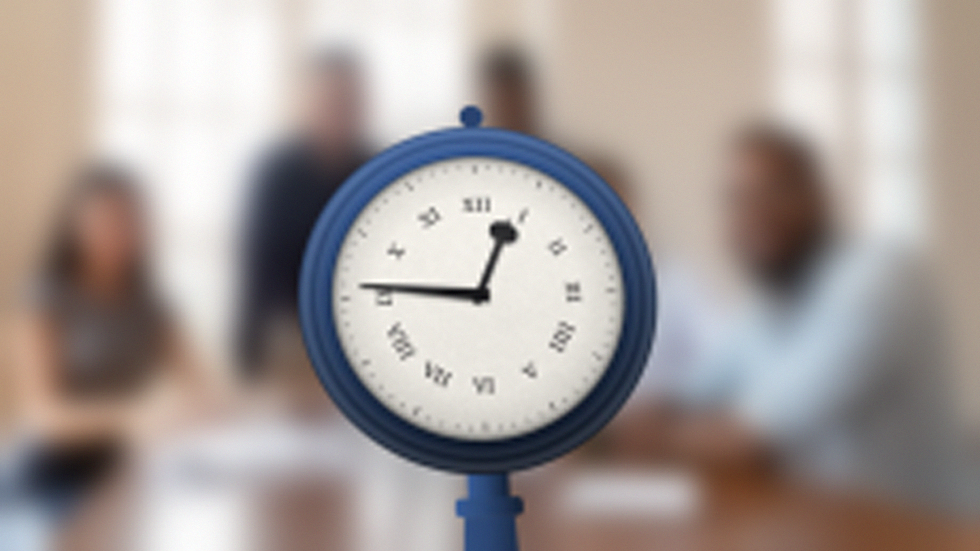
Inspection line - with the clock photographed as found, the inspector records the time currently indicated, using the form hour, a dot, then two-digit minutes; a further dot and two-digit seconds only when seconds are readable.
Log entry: 12.46
